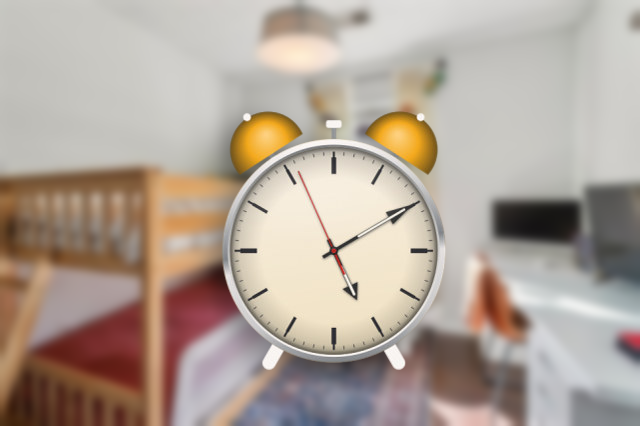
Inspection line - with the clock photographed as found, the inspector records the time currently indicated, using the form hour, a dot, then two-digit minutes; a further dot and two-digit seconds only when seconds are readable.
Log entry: 5.09.56
